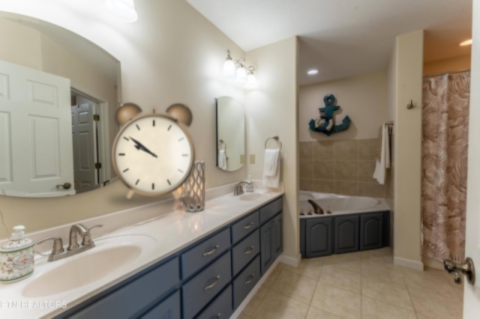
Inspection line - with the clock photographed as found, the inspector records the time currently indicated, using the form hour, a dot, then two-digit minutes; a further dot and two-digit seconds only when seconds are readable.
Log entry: 9.51
